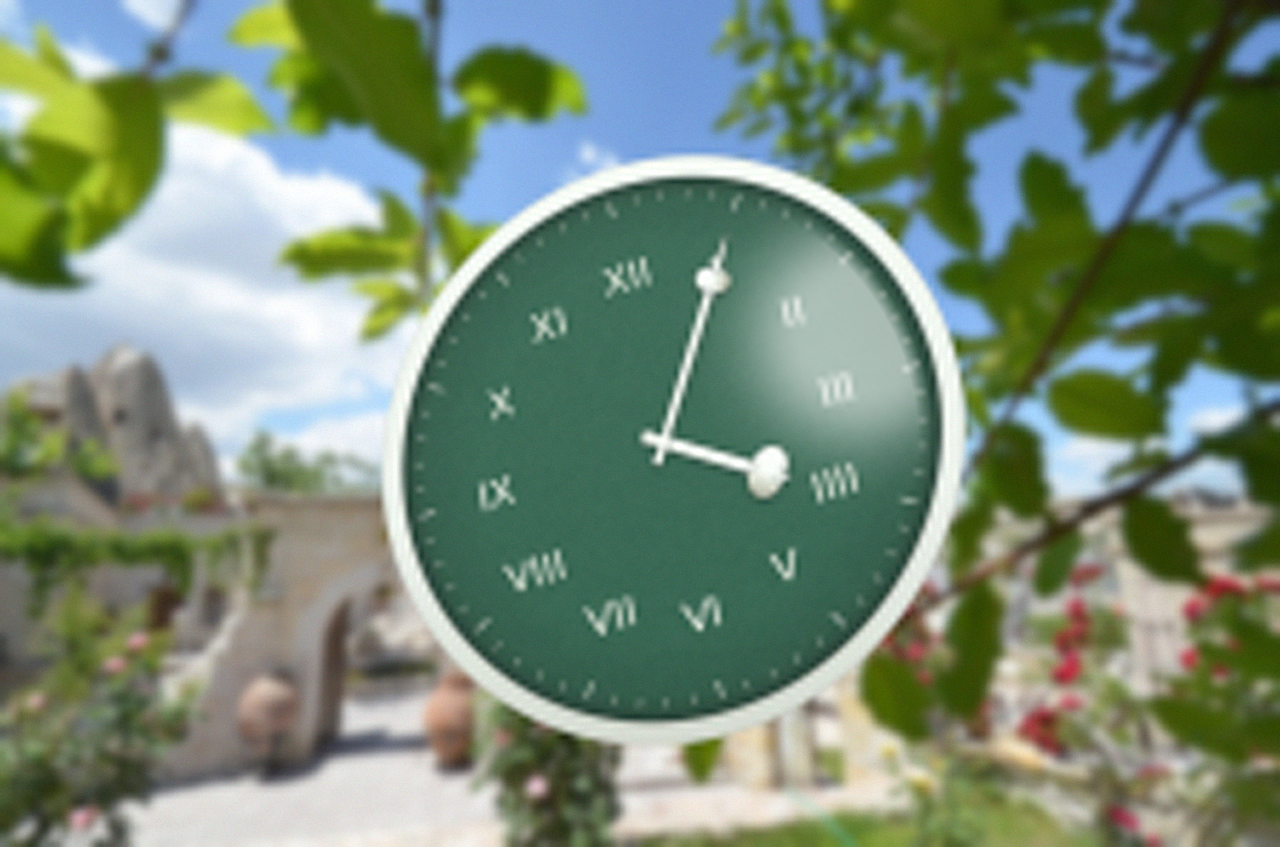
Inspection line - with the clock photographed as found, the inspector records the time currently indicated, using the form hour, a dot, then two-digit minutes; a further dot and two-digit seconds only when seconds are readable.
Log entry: 4.05
